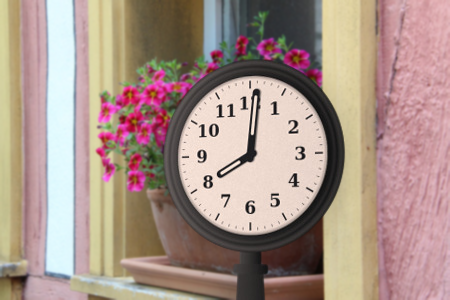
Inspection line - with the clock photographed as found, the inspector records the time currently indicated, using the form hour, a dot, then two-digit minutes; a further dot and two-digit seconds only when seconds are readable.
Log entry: 8.01
